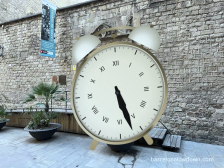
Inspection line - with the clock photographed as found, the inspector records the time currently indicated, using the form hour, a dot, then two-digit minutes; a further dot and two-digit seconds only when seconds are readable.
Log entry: 5.27
